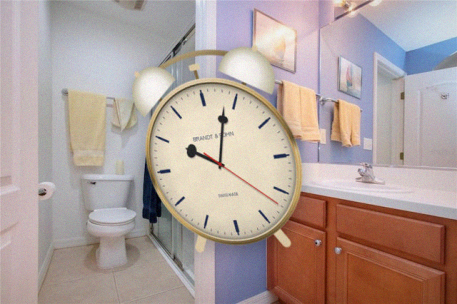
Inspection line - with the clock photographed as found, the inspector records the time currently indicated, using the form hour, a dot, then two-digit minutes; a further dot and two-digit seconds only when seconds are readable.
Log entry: 10.03.22
